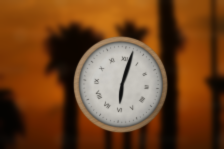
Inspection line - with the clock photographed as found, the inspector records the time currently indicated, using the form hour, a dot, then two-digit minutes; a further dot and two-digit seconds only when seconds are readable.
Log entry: 6.02
